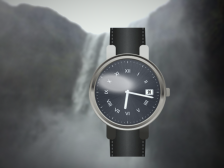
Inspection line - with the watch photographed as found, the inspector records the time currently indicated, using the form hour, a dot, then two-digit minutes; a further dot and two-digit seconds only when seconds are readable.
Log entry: 6.17
